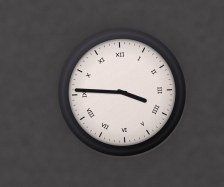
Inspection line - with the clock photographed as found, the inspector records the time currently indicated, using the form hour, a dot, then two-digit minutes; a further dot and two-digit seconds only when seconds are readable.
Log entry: 3.46
